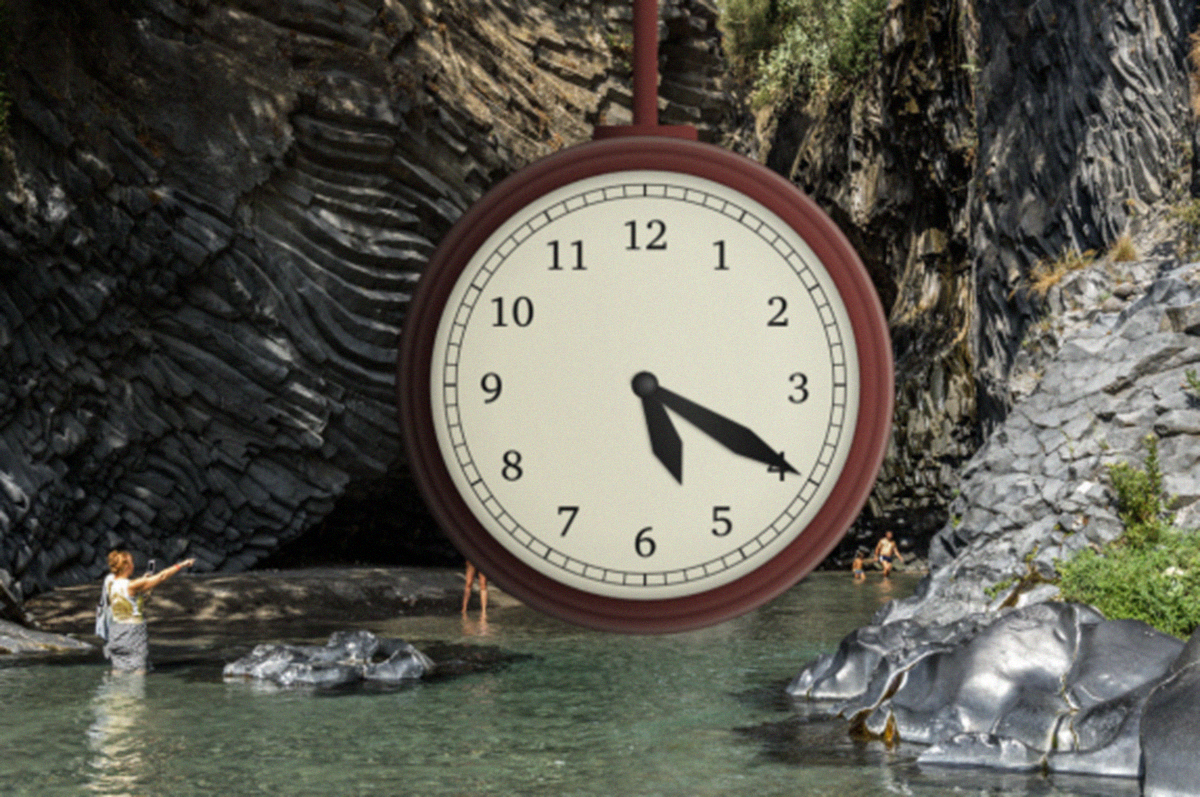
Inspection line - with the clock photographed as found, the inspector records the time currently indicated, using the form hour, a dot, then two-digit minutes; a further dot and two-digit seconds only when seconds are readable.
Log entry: 5.20
